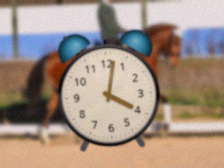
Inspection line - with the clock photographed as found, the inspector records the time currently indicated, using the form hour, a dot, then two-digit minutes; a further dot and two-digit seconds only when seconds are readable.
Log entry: 4.02
